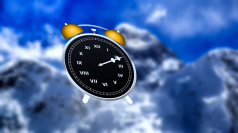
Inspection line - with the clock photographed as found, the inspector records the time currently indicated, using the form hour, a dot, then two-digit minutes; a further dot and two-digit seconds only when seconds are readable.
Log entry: 2.11
